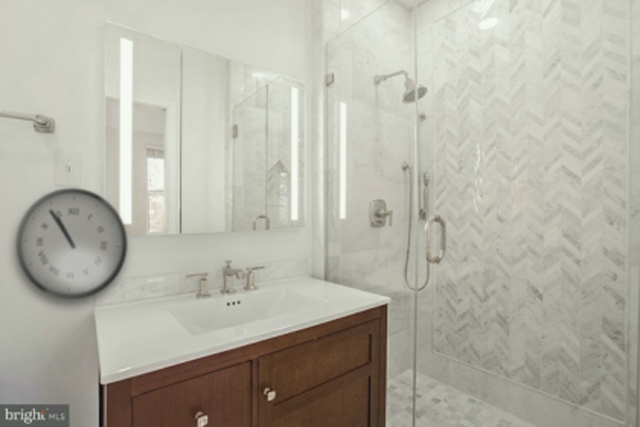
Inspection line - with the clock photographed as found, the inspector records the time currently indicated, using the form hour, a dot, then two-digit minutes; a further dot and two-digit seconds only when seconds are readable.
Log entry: 10.54
